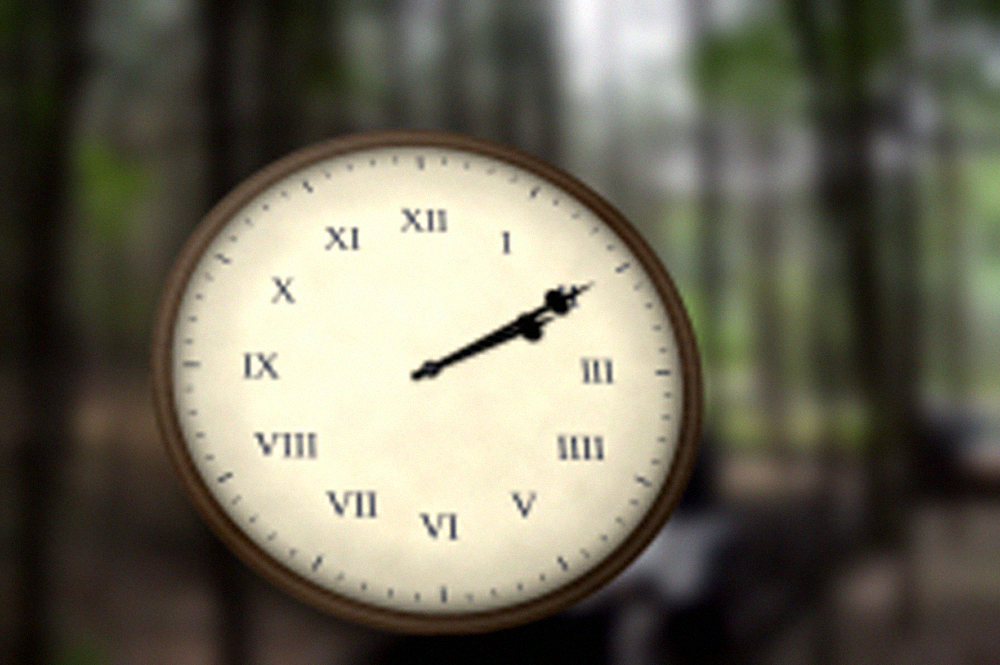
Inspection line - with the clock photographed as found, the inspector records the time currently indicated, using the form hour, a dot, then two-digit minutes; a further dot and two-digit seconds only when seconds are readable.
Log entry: 2.10
